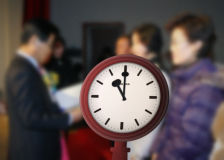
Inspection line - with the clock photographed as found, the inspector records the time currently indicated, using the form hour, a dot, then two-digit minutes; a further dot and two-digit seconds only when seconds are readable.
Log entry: 11.00
